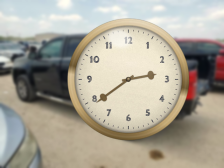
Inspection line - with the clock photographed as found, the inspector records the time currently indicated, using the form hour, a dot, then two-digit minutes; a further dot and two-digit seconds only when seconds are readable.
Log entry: 2.39
